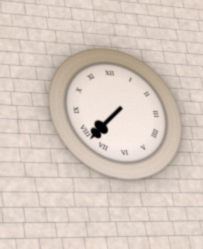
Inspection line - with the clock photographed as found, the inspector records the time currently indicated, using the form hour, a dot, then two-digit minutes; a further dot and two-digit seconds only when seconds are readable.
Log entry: 7.38
